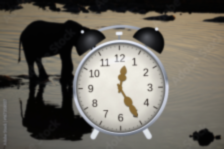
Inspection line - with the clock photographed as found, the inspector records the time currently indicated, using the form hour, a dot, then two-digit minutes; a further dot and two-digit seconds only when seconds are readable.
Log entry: 12.25
